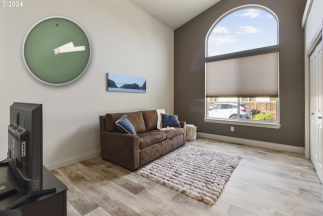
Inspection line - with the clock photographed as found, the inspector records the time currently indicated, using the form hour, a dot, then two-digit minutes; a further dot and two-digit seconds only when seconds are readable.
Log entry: 2.14
